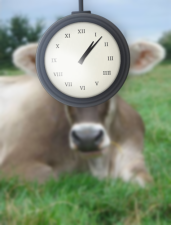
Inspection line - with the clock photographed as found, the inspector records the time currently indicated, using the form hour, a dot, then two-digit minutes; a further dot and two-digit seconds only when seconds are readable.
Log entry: 1.07
